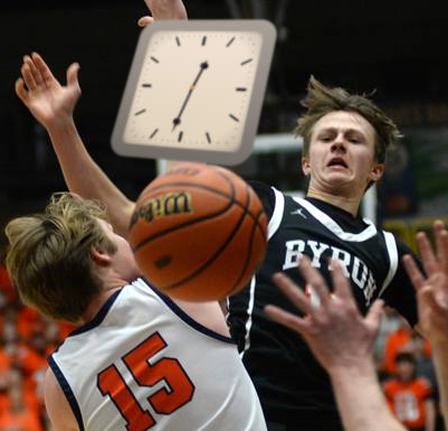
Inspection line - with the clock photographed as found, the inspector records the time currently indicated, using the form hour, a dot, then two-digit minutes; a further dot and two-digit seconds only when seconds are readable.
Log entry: 12.32
